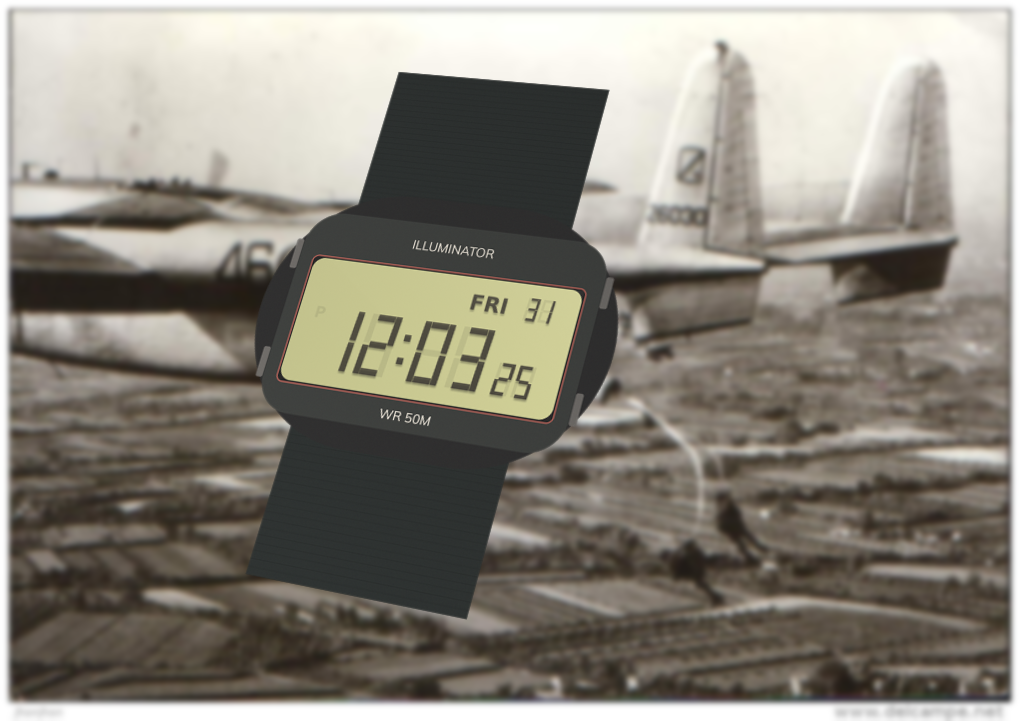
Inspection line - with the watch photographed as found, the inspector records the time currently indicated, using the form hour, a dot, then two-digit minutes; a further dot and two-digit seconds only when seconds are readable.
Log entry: 12.03.25
